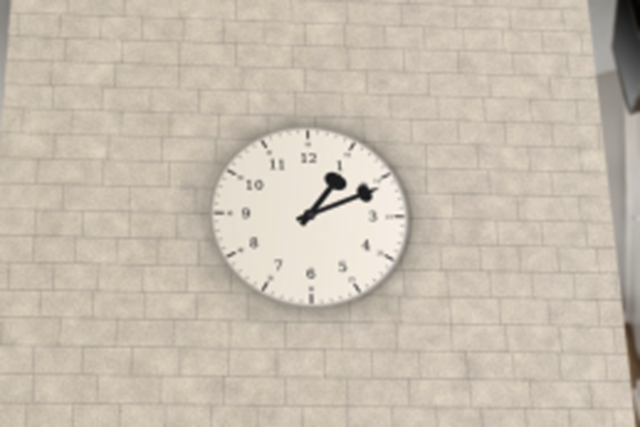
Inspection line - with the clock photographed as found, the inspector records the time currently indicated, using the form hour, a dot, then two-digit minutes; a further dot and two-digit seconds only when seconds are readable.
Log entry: 1.11
